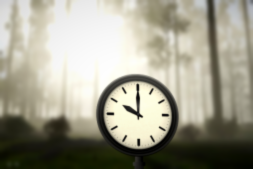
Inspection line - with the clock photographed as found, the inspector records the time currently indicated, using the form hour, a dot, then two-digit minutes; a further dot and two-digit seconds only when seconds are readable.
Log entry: 10.00
